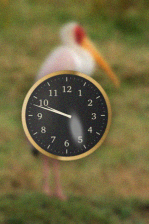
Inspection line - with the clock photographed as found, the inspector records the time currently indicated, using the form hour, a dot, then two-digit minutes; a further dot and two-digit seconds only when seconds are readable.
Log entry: 9.48
